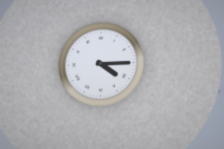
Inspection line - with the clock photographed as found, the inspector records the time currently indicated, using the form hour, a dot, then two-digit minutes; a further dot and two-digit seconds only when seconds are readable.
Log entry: 4.15
